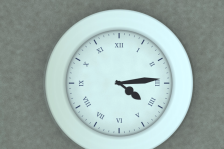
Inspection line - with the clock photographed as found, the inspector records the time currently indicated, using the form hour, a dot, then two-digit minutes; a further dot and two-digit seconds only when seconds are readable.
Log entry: 4.14
